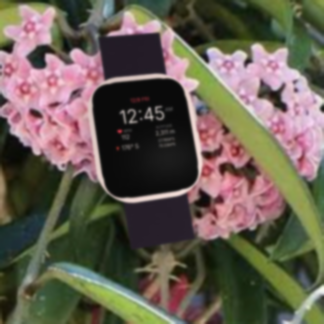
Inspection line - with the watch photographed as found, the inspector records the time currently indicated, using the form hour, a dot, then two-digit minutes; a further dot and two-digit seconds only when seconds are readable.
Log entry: 12.45
